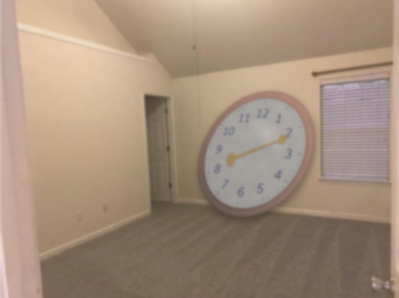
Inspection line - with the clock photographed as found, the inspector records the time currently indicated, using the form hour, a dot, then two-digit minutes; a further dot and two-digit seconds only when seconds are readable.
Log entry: 8.11
